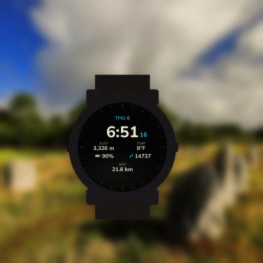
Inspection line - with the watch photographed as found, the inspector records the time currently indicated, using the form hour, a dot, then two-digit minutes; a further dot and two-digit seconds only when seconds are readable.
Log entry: 6.51
